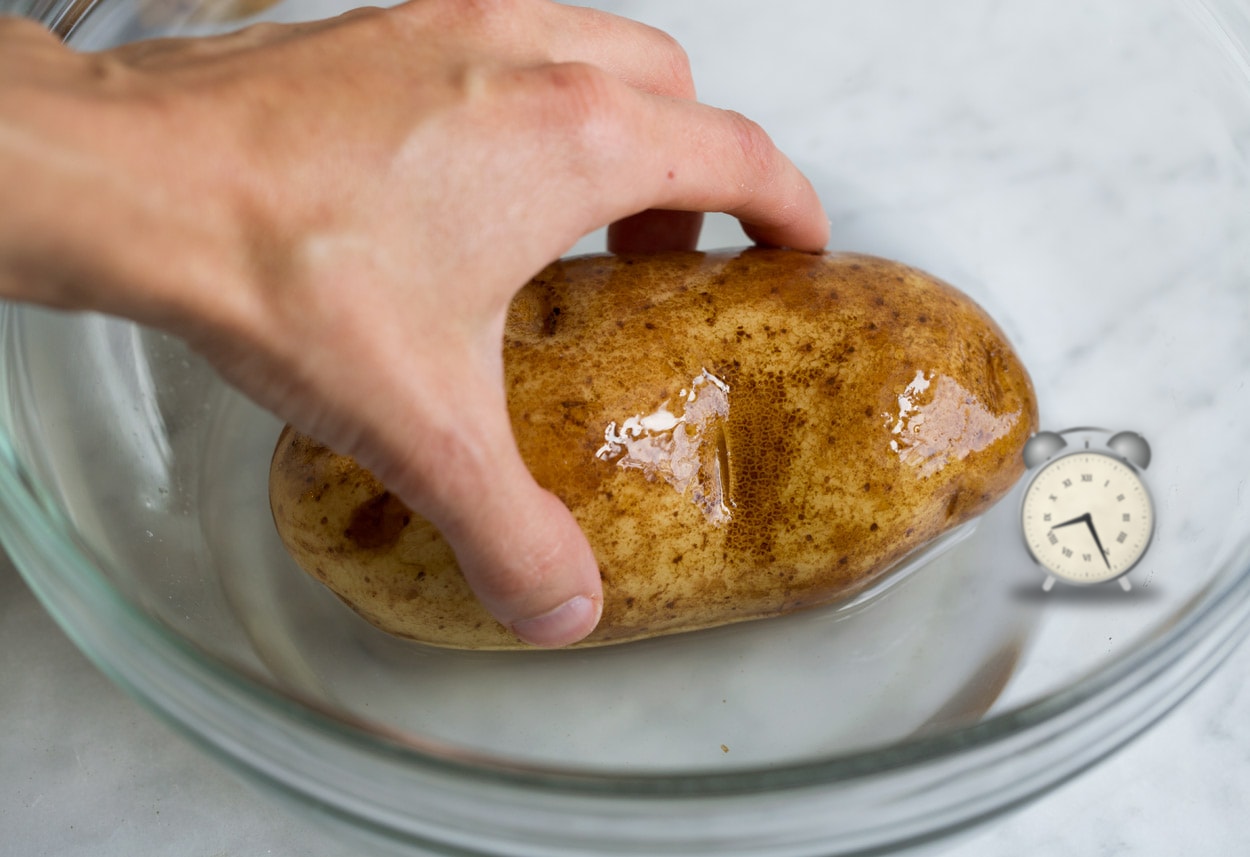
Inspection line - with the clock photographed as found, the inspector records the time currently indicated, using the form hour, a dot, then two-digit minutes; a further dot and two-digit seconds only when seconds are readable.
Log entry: 8.26
